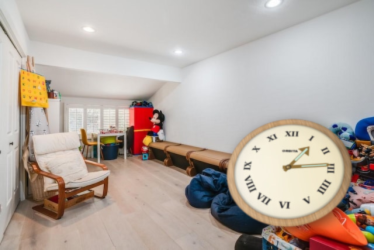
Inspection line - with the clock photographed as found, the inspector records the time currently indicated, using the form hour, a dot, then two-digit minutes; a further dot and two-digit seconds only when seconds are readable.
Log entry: 1.14
